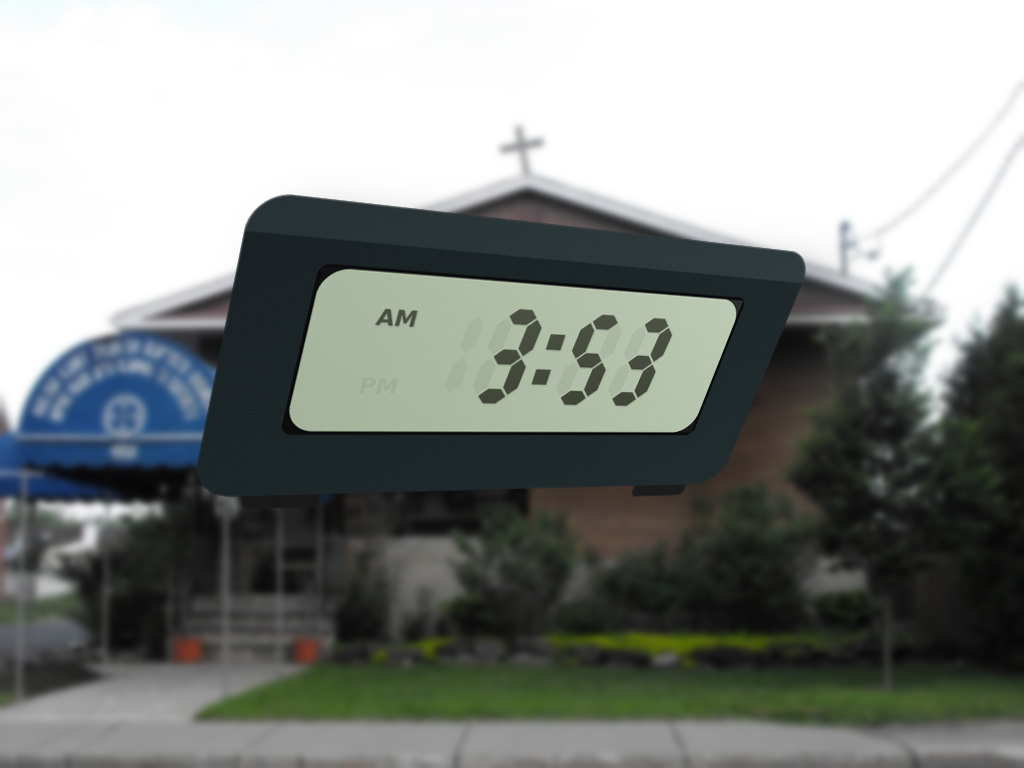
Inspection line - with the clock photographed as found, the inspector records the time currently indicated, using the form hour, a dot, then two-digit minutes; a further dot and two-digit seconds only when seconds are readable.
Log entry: 3.53
